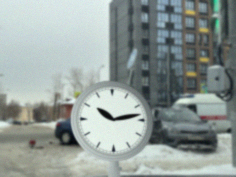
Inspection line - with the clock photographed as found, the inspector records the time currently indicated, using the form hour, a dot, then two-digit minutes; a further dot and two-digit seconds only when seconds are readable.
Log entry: 10.13
